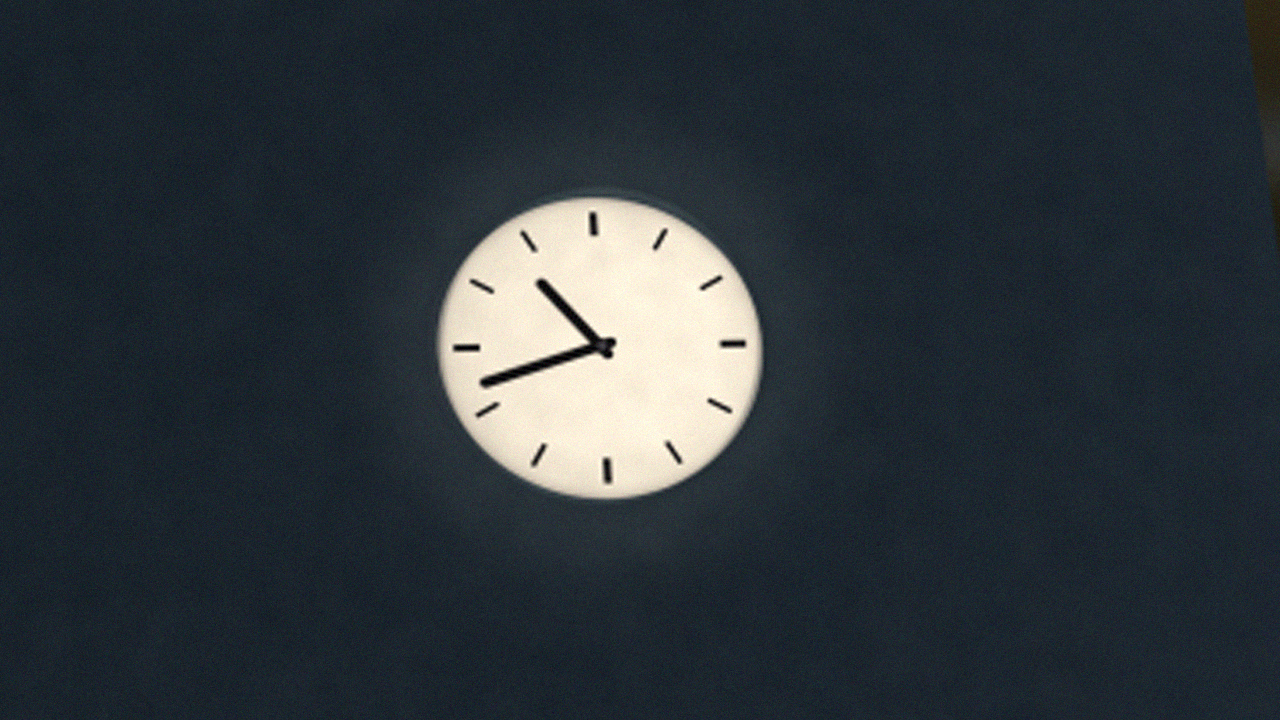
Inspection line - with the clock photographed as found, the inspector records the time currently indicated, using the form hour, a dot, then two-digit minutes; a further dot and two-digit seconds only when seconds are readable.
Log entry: 10.42
